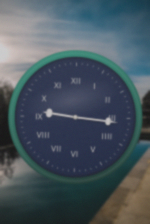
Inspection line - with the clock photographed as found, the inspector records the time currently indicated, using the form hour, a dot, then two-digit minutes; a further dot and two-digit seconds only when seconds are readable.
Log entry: 9.16
